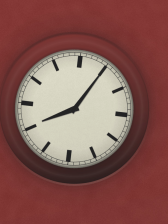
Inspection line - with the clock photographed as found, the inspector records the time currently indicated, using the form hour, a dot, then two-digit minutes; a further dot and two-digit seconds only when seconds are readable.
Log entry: 8.05
